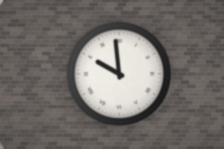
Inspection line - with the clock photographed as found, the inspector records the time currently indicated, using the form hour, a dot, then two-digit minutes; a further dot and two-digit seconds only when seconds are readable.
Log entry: 9.59
